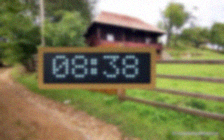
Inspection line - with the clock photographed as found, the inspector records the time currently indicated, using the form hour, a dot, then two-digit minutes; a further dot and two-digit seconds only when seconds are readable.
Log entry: 8.38
